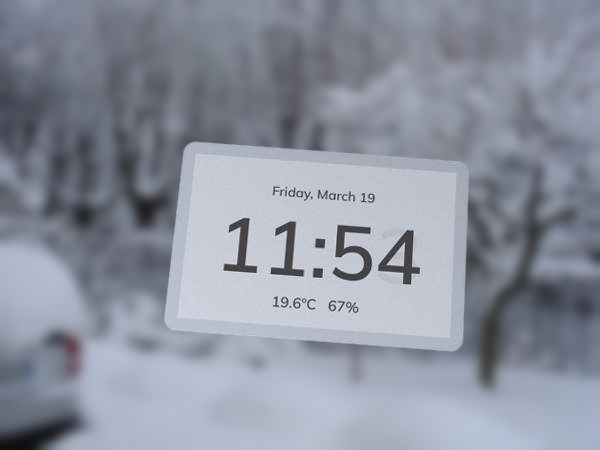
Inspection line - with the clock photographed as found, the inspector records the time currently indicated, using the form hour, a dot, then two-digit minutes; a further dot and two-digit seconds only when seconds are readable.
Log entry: 11.54
